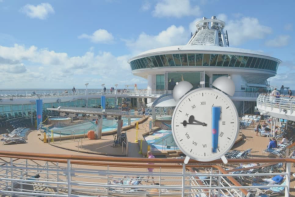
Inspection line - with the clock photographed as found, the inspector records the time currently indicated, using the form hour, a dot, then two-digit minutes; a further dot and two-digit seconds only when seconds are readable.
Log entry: 9.46
